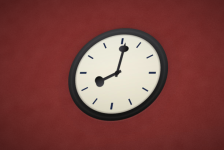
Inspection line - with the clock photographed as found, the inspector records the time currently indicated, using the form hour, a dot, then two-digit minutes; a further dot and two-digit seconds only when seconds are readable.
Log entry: 8.01
